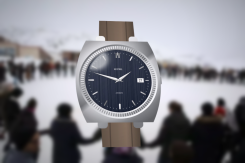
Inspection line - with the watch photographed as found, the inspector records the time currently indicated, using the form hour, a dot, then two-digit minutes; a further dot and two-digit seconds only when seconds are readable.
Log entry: 1.48
